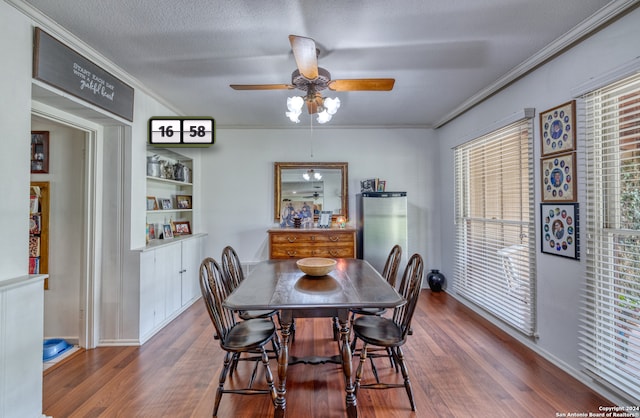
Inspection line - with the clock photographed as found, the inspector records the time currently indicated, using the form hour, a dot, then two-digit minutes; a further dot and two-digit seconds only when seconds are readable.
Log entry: 16.58
